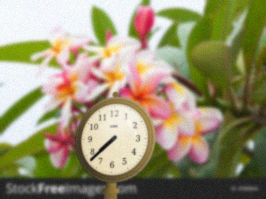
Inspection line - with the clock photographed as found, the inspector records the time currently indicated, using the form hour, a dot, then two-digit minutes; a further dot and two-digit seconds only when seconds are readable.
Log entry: 7.38
